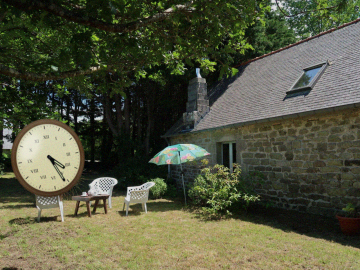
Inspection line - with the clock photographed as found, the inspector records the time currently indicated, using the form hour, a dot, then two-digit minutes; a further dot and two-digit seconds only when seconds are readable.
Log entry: 4.26
